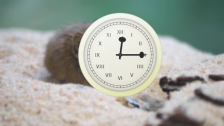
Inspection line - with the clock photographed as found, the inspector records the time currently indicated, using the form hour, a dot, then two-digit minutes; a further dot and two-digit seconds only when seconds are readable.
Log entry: 12.15
